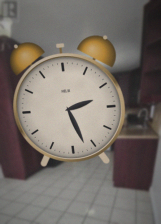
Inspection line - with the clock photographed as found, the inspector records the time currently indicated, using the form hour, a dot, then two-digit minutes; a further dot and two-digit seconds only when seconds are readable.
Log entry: 2.27
